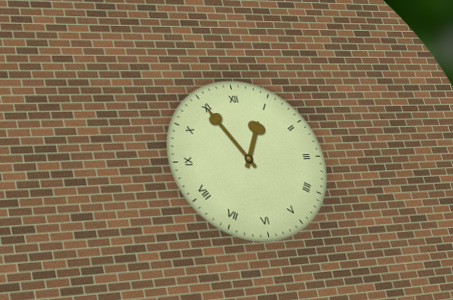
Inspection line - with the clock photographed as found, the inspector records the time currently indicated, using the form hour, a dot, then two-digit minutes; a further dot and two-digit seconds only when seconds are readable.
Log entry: 12.55
